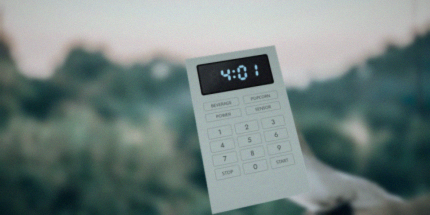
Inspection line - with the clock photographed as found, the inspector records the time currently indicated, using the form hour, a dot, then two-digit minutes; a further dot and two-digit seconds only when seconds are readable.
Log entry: 4.01
